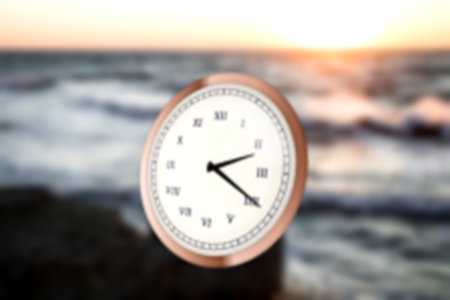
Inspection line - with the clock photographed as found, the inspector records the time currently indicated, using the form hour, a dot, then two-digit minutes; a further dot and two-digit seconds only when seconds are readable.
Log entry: 2.20
